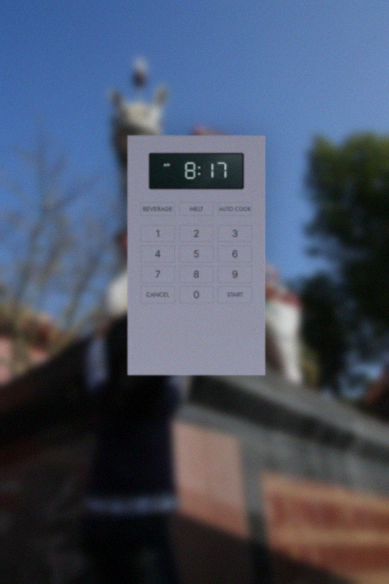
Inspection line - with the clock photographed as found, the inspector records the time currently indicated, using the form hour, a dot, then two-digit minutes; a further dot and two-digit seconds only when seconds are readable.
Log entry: 8.17
